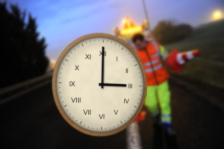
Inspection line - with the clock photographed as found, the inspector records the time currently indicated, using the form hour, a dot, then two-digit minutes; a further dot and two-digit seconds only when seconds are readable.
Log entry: 3.00
